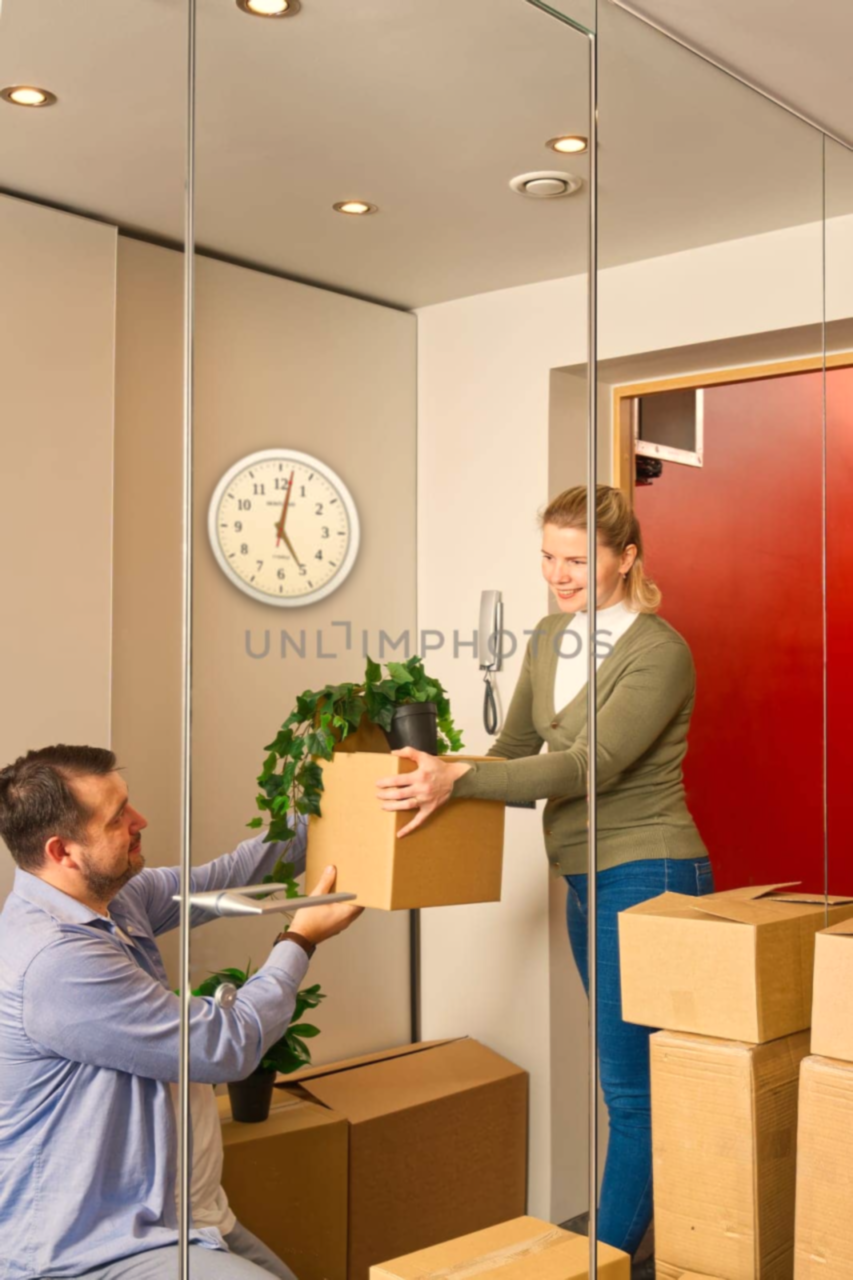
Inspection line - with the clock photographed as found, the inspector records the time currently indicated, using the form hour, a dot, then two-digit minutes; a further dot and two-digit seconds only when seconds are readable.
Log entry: 5.02.02
